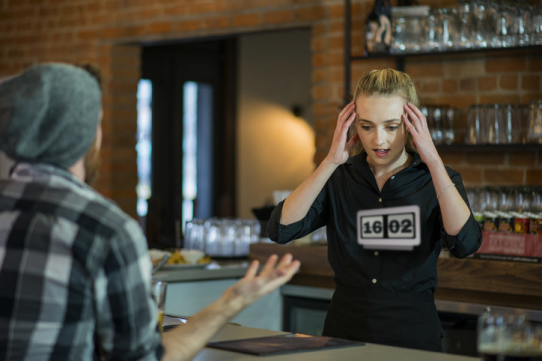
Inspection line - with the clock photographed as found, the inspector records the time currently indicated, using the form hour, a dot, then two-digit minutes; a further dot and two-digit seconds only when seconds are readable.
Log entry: 16.02
